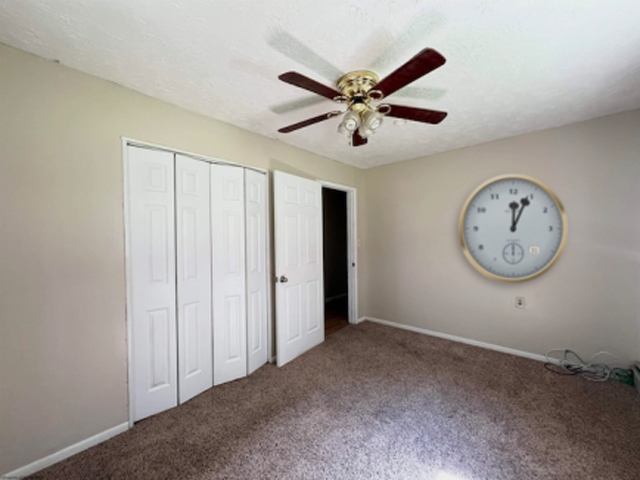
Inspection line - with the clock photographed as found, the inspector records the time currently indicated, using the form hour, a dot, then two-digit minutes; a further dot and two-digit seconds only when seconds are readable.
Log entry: 12.04
